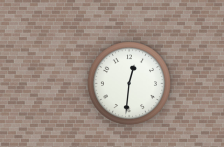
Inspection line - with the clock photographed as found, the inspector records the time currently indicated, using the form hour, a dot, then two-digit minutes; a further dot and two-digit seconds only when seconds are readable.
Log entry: 12.31
